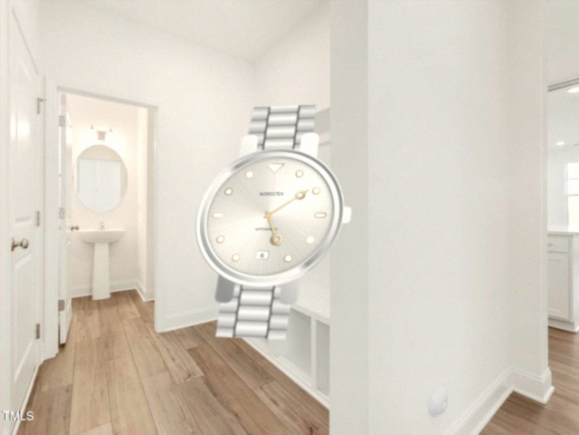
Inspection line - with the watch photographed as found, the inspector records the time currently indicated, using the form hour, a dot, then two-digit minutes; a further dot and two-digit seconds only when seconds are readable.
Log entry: 5.09
